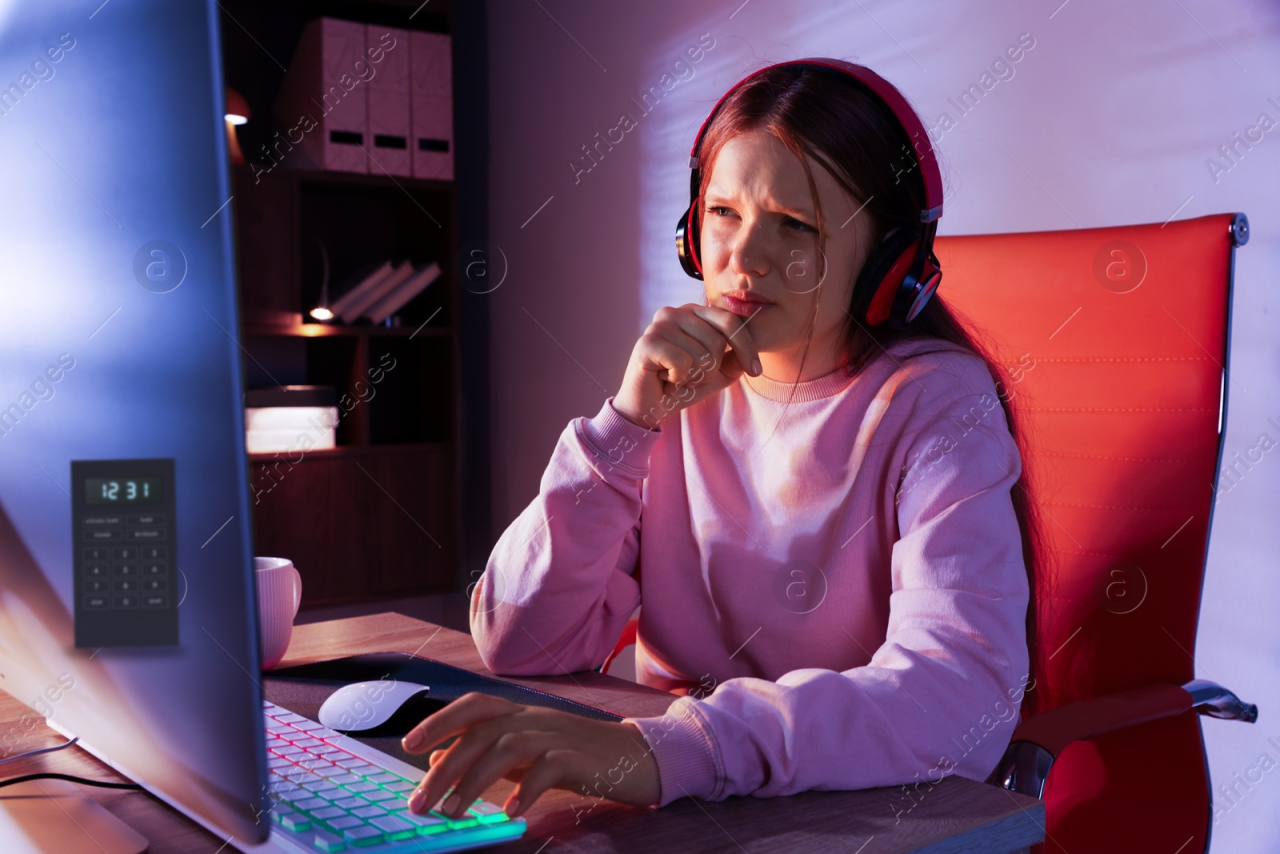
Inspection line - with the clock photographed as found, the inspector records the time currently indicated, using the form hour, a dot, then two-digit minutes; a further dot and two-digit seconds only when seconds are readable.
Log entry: 12.31
